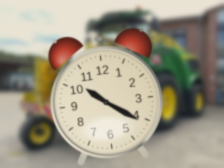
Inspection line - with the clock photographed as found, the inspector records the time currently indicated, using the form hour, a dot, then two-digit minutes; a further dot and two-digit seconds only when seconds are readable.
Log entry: 10.21
